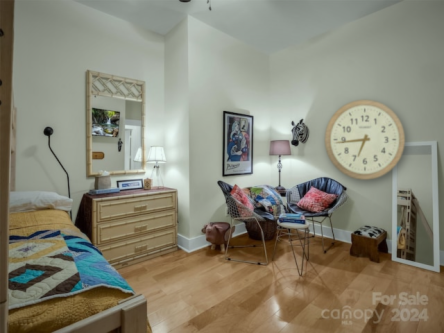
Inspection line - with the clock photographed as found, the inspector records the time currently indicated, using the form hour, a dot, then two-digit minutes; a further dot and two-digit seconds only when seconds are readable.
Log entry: 6.44
